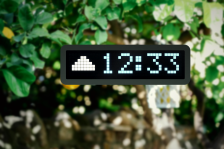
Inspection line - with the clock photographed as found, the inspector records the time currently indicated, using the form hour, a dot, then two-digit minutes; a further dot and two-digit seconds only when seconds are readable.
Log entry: 12.33
